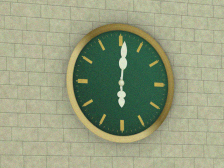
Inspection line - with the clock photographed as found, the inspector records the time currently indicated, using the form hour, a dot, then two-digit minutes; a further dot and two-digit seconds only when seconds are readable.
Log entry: 6.01
